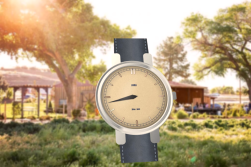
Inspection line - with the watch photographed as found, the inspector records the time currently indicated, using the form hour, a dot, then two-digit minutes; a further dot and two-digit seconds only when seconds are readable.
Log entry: 8.43
